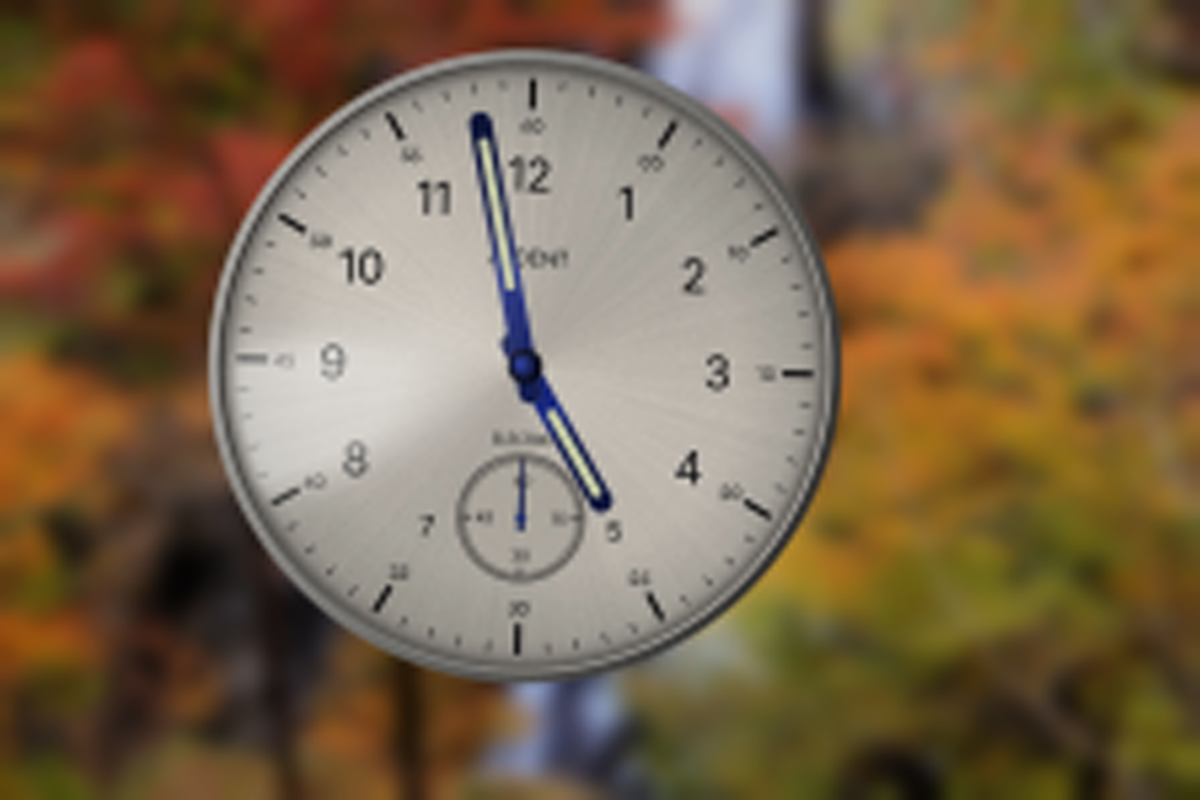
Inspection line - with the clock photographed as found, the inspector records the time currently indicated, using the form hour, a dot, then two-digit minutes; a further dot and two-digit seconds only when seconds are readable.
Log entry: 4.58
